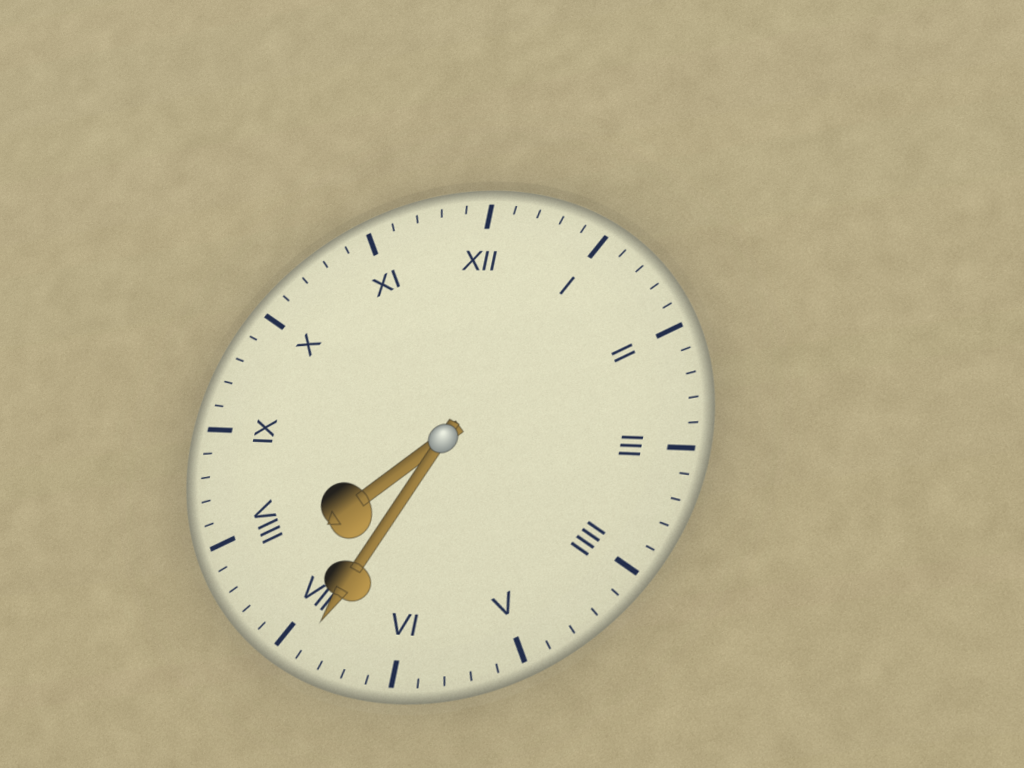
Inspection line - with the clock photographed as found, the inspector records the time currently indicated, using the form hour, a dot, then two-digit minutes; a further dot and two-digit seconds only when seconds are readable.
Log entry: 7.34
